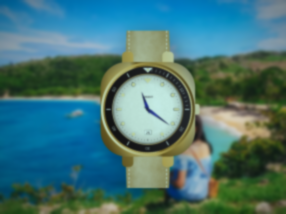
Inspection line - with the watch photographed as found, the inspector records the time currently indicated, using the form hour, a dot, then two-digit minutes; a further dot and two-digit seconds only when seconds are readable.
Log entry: 11.21
